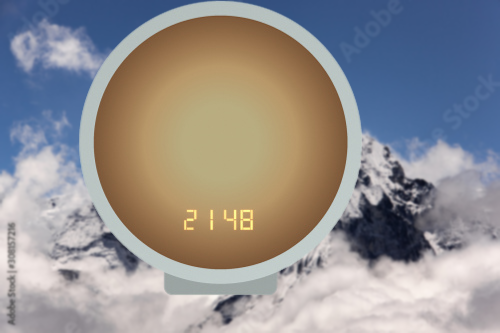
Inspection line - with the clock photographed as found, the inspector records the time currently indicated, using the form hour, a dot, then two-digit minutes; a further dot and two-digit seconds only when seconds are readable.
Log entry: 21.48
